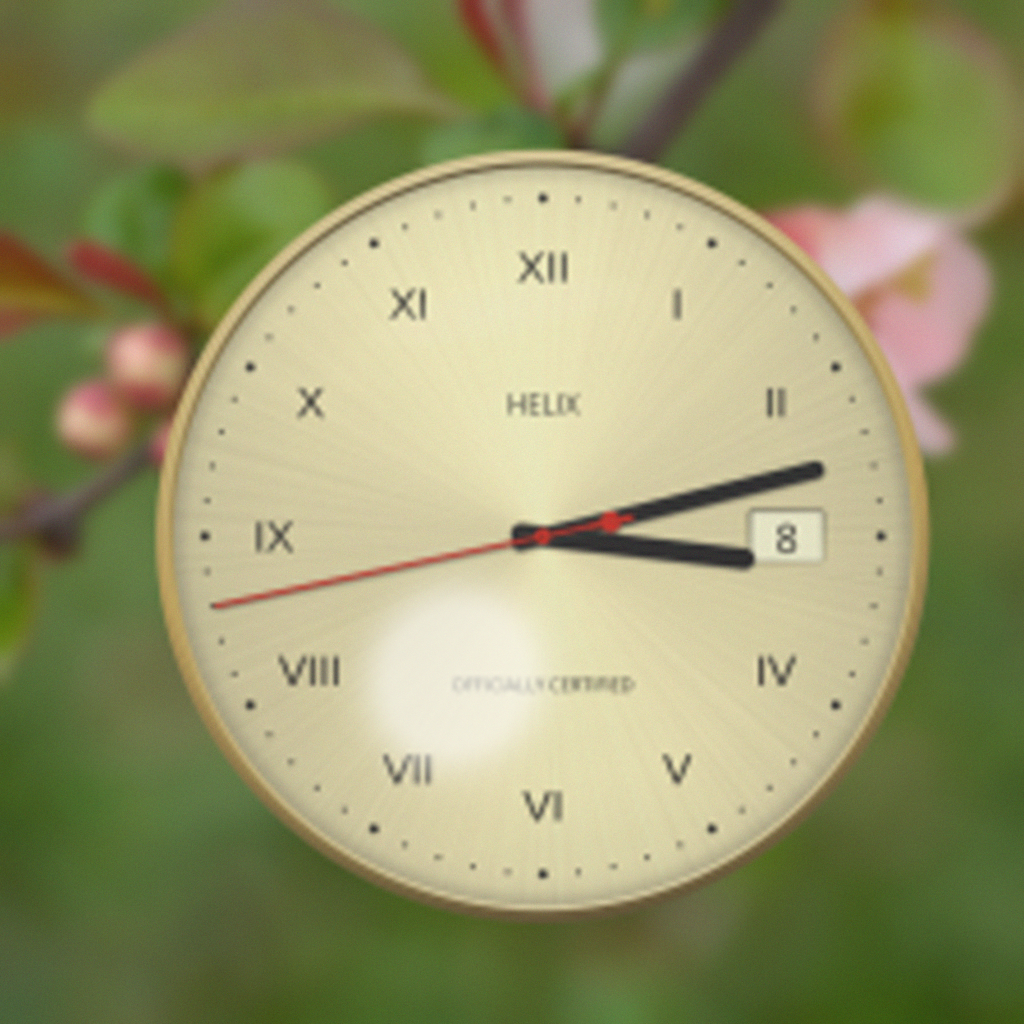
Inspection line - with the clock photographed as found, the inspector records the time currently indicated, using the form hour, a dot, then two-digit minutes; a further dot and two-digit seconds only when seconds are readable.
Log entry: 3.12.43
